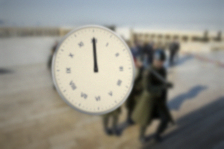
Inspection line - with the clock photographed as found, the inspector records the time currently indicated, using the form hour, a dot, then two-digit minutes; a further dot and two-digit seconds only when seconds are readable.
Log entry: 12.00
